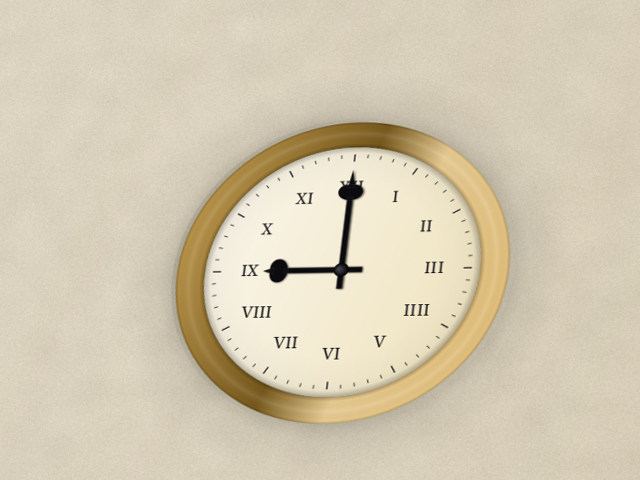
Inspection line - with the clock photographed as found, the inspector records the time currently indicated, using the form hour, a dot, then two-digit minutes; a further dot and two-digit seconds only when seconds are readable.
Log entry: 9.00
